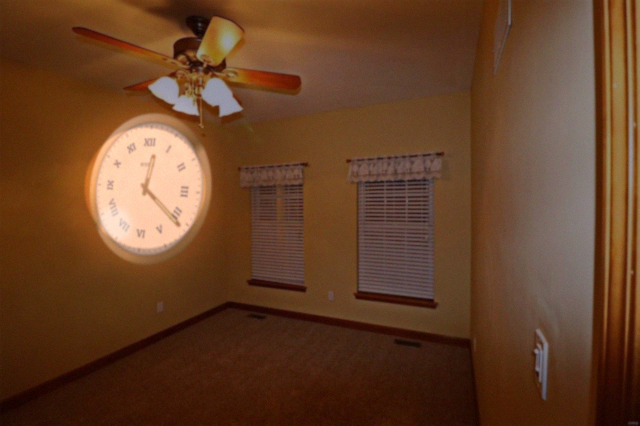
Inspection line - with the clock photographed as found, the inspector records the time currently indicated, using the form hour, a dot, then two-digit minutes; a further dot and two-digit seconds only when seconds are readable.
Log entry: 12.21
